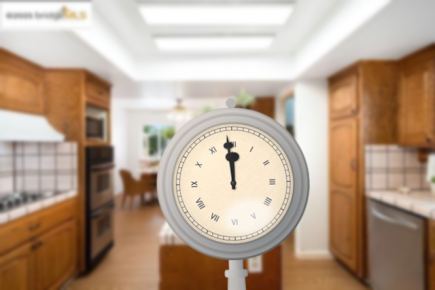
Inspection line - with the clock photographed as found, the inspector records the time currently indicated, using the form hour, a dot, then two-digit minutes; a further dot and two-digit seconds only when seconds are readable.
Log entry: 11.59
